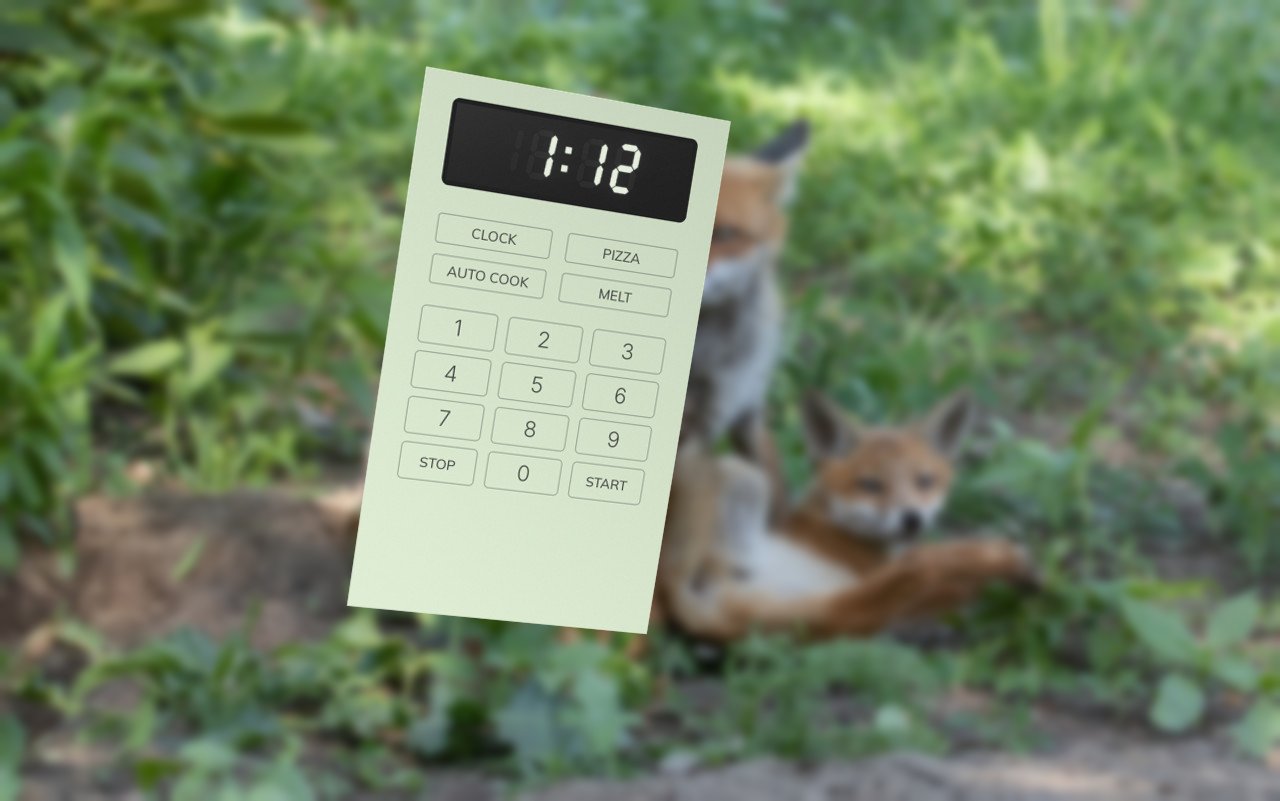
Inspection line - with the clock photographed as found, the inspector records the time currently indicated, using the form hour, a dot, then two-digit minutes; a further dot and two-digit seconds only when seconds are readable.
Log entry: 1.12
